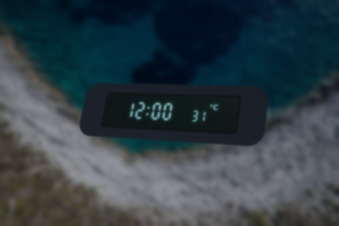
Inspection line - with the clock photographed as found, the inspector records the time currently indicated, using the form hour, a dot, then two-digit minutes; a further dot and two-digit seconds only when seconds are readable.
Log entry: 12.00
